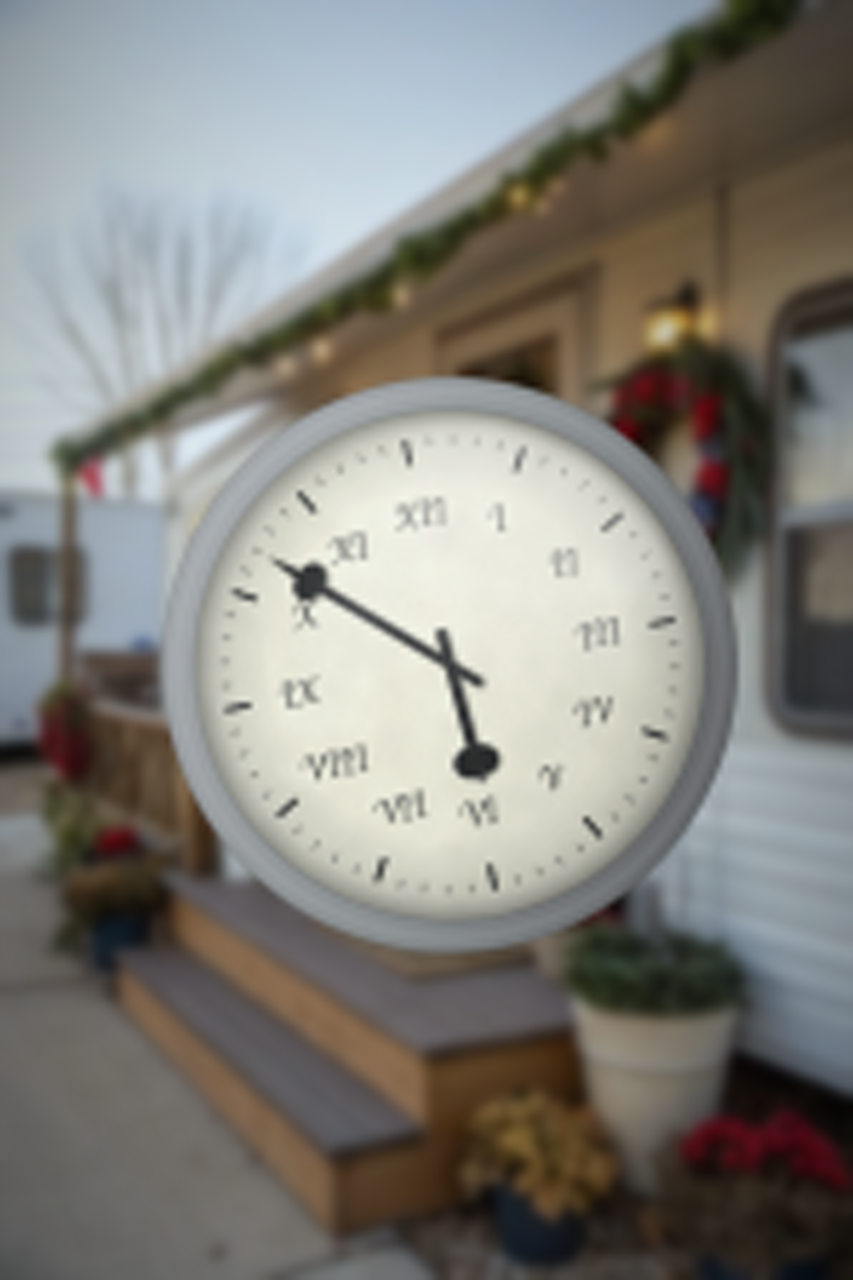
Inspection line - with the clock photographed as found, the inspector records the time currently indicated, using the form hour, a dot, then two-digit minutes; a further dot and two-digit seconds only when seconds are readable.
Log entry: 5.52
